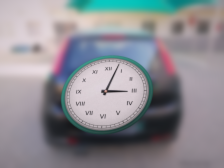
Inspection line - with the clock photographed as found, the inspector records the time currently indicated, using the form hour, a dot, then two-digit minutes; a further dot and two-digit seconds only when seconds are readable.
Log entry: 3.03
